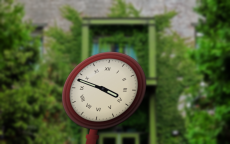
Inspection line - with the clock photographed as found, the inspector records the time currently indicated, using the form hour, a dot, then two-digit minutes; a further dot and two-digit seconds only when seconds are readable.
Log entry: 3.48
